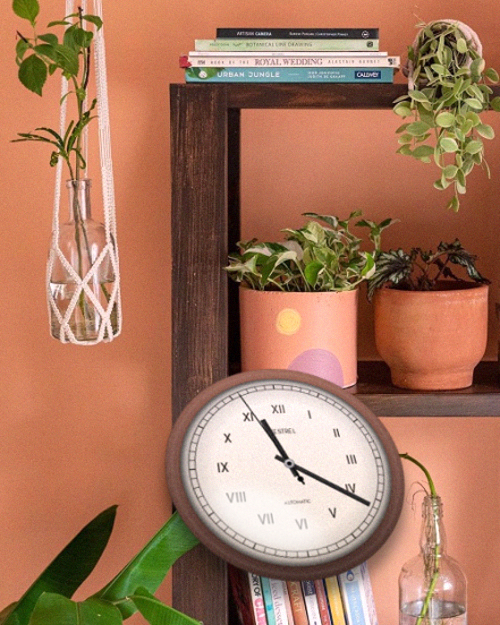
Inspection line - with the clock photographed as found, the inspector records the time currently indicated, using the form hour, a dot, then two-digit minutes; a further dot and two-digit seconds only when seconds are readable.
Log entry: 11.20.56
